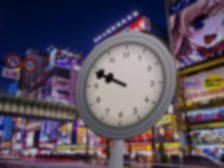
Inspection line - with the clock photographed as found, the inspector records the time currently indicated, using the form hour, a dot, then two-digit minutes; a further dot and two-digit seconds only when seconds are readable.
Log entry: 9.49
